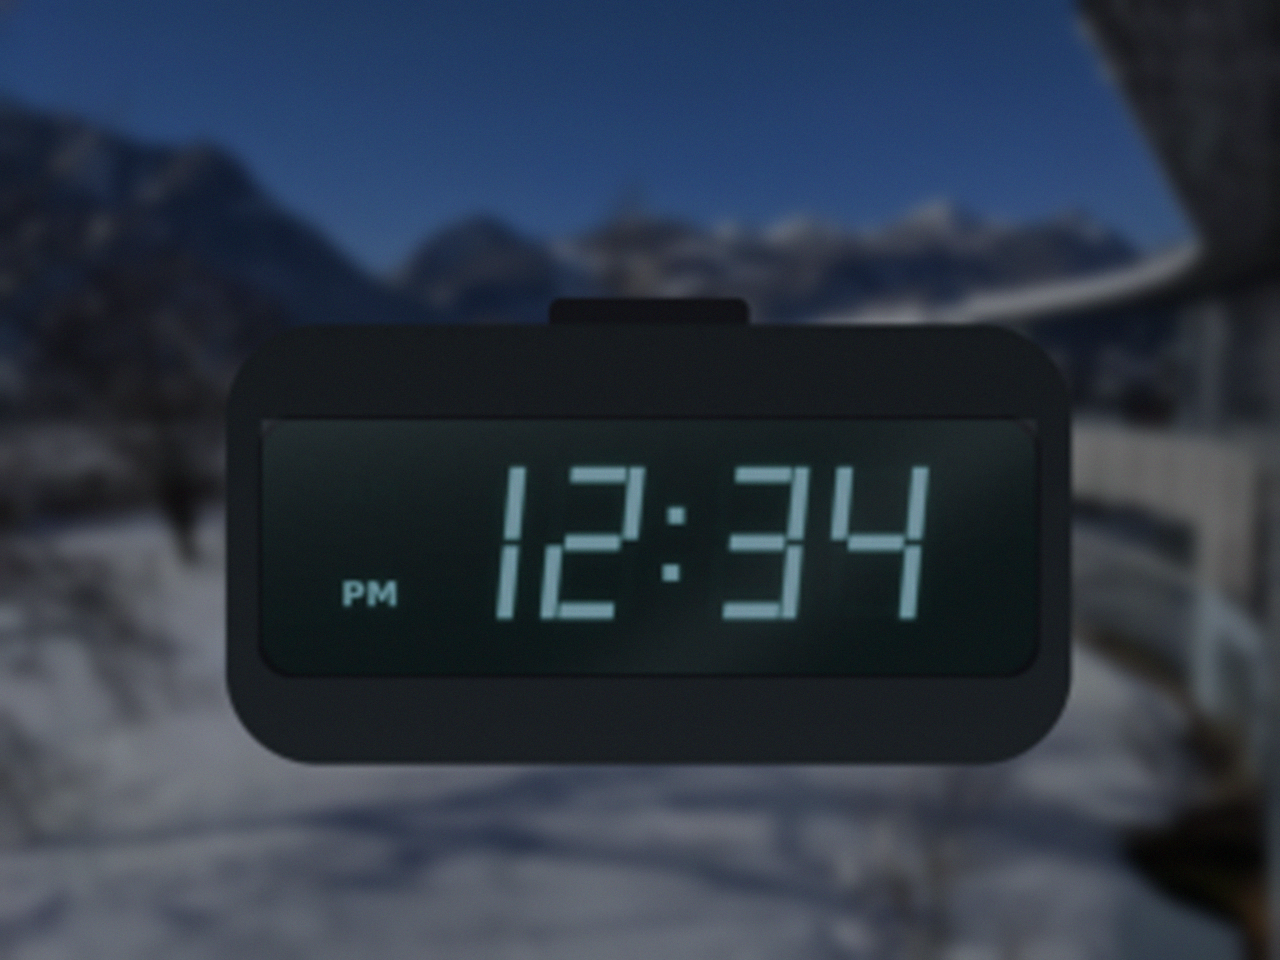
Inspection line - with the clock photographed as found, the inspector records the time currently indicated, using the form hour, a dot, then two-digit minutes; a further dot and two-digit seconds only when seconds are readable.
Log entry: 12.34
